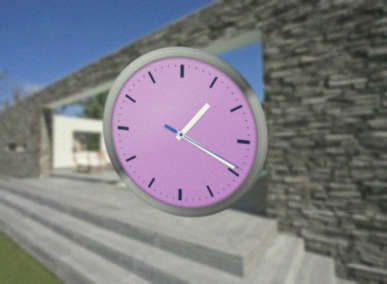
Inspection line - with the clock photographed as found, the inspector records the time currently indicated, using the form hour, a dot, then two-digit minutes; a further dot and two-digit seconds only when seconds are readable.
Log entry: 1.19.19
